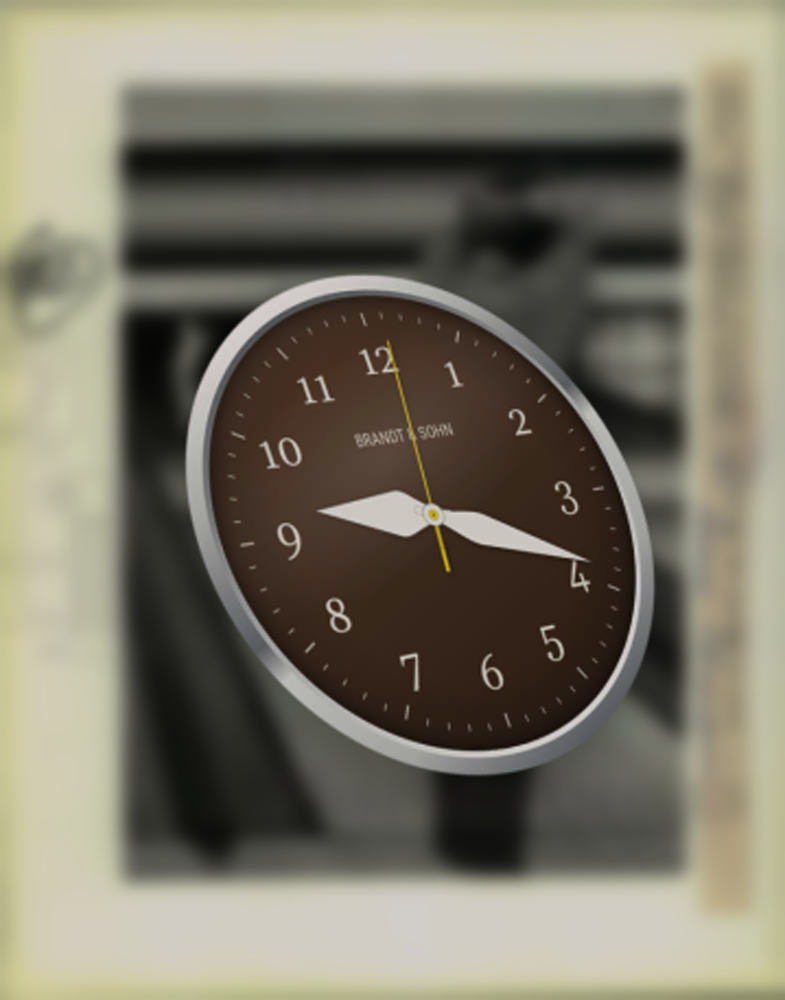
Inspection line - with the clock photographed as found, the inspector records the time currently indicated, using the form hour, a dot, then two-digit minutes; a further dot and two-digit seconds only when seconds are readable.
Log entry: 9.19.01
